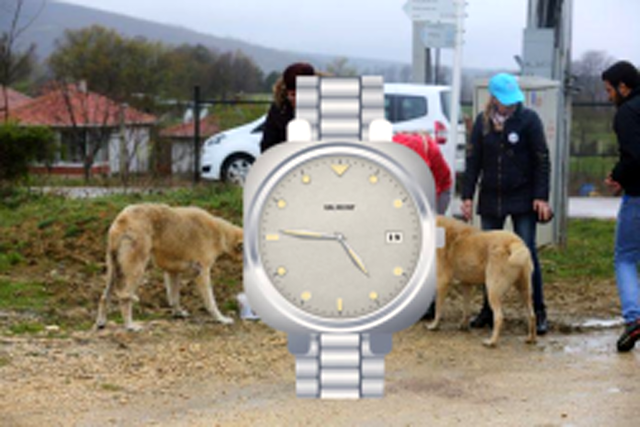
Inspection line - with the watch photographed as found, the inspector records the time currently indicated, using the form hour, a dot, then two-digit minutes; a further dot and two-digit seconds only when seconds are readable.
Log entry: 4.46
